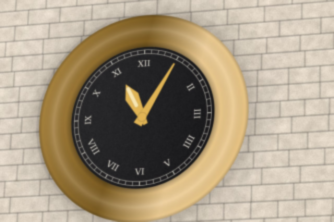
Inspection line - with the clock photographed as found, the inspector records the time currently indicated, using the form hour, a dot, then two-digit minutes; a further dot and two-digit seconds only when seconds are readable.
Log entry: 11.05
